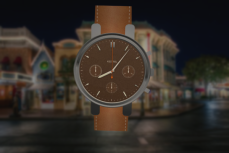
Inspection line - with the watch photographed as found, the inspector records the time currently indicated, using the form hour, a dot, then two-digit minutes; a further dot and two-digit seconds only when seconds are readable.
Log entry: 8.06
